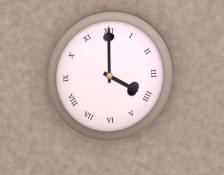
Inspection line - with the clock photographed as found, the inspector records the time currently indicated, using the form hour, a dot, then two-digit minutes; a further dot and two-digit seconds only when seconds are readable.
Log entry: 4.00
